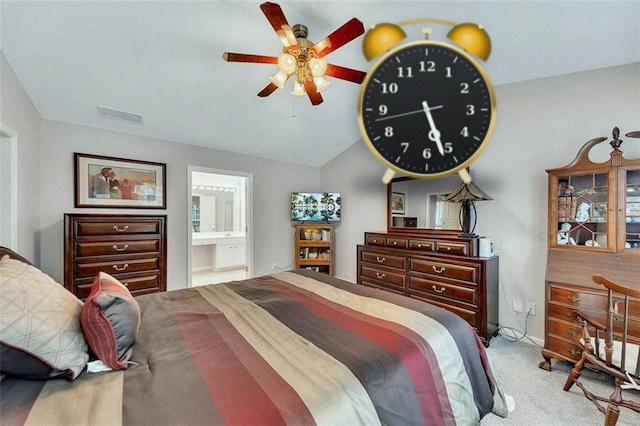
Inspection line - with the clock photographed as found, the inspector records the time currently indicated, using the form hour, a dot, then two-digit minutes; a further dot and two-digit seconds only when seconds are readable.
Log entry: 5.26.43
